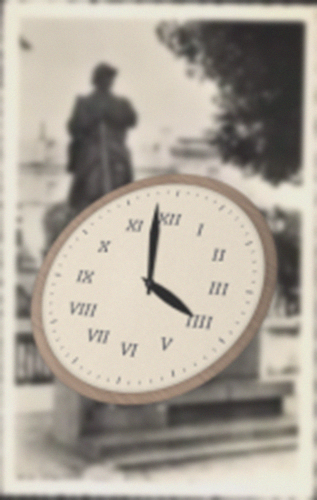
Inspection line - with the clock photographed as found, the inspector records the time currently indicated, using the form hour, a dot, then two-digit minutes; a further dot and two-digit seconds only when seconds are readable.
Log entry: 3.58
